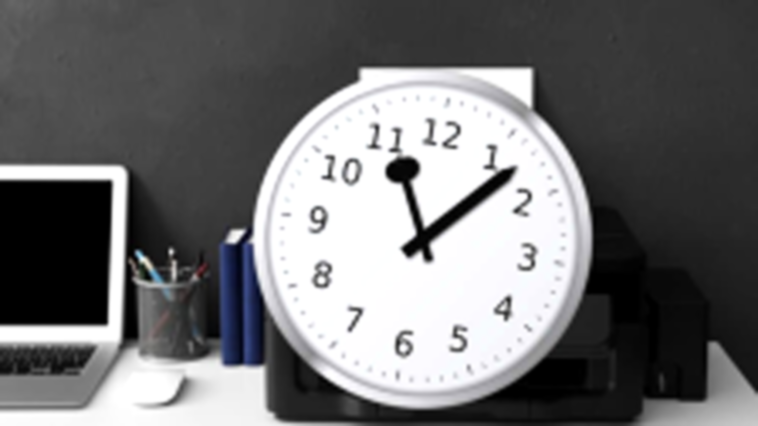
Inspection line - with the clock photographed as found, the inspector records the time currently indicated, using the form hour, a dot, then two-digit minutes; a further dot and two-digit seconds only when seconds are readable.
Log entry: 11.07
